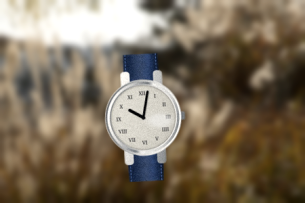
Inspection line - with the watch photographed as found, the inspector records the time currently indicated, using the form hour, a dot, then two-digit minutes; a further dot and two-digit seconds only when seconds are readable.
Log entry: 10.02
